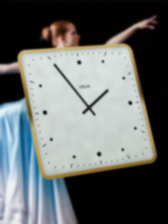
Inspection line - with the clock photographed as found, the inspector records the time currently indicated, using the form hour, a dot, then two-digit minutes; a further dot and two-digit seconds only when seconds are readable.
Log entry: 1.55
